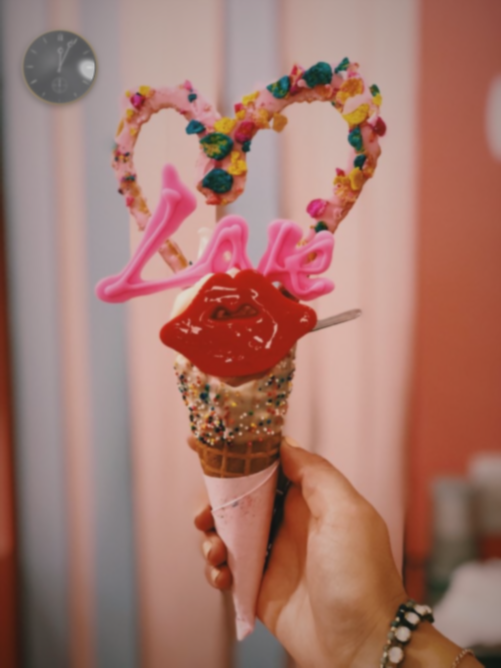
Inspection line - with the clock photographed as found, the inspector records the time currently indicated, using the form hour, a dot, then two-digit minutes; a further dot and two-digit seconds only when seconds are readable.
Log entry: 12.04
